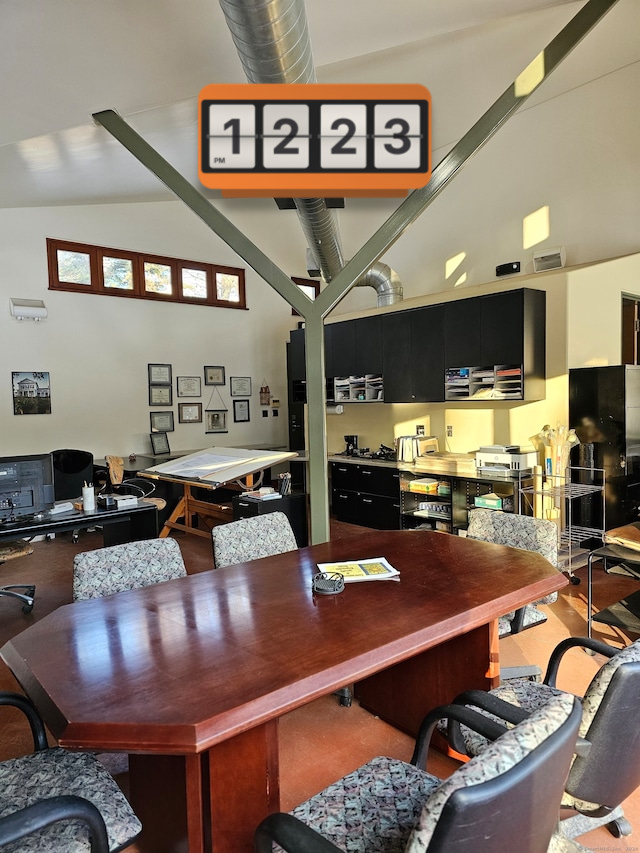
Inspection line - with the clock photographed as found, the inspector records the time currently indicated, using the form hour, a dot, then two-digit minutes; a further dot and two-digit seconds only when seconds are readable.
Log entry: 12.23
